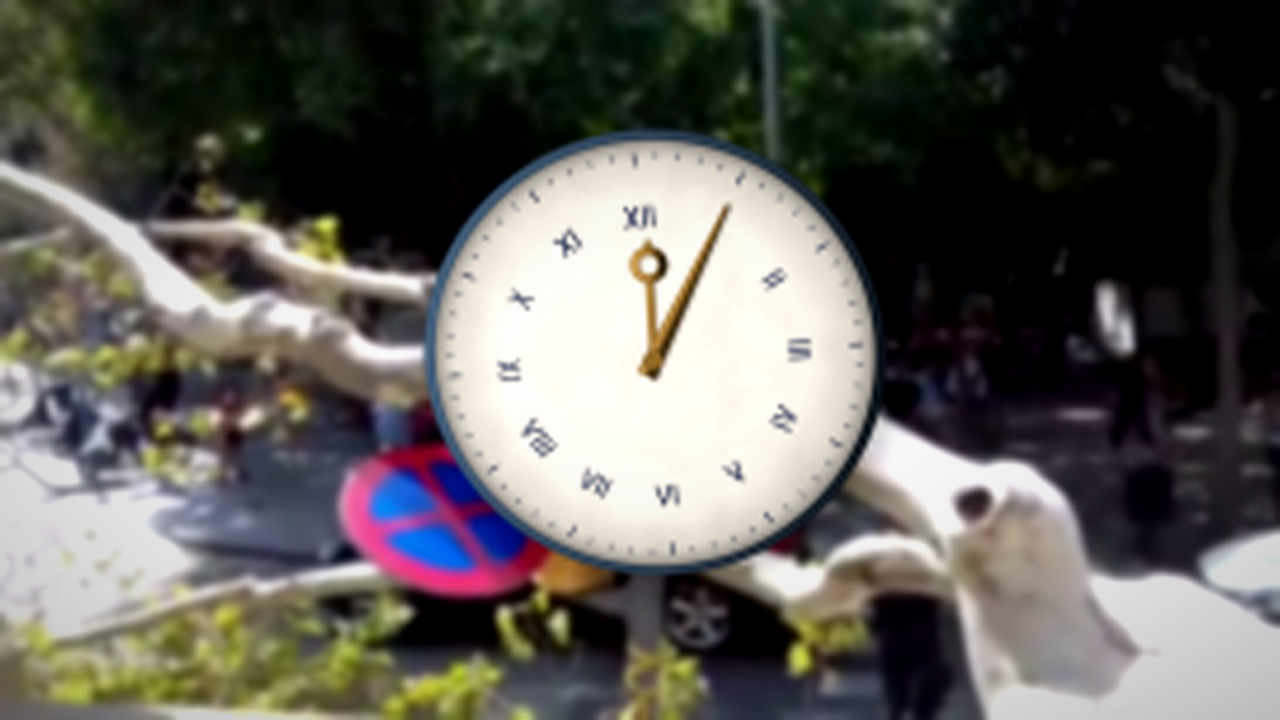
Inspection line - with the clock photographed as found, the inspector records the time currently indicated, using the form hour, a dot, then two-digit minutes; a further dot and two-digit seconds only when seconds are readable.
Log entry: 12.05
